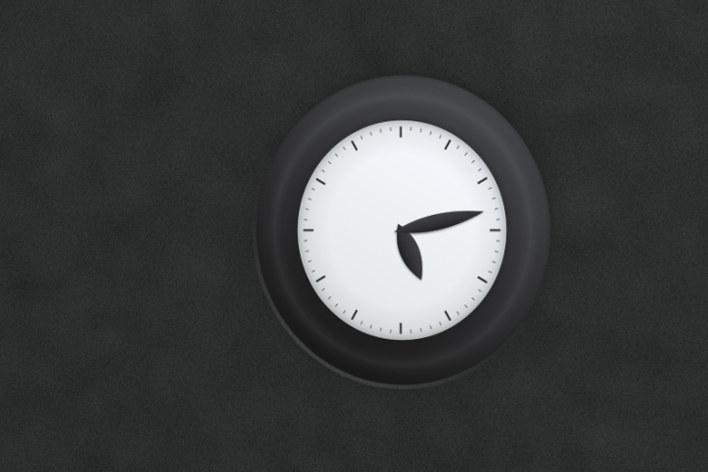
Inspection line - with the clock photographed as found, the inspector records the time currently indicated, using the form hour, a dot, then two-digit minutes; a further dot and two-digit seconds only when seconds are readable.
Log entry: 5.13
